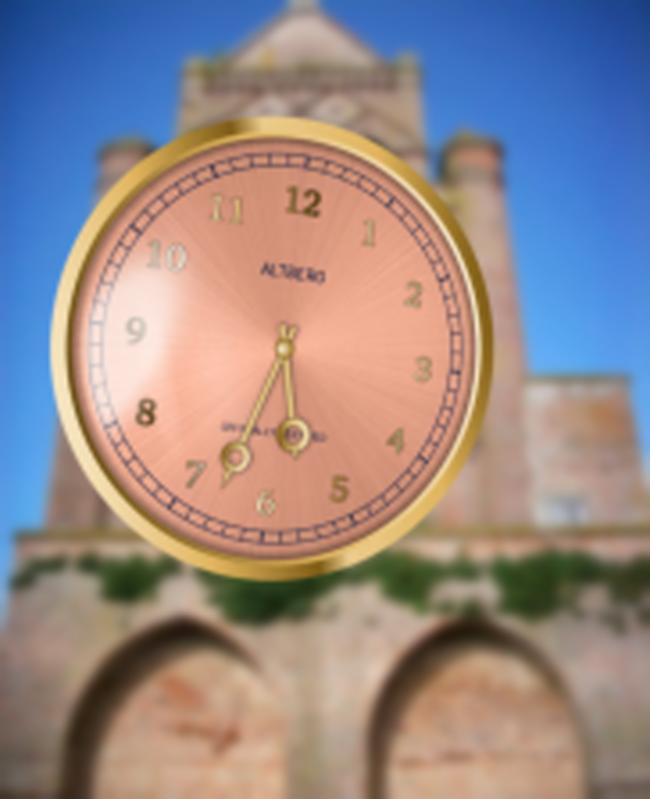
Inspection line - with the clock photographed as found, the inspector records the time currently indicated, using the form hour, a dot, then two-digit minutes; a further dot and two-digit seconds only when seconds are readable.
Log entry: 5.33
